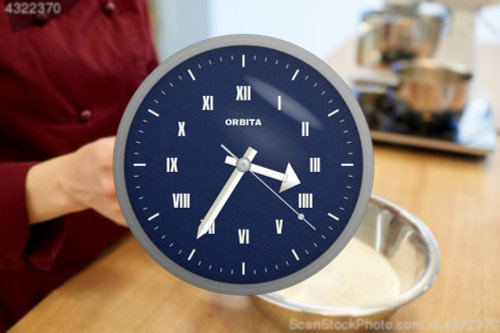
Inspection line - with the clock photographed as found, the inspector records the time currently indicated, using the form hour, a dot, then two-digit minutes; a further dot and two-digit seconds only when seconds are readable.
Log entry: 3.35.22
